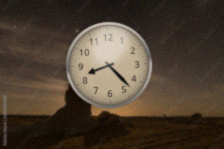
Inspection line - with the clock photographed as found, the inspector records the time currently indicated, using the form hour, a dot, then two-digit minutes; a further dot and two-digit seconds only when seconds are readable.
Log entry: 8.23
